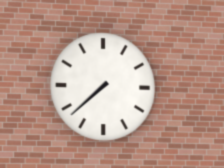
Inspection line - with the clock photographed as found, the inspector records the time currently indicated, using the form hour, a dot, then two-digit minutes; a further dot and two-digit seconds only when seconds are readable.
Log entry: 7.38
